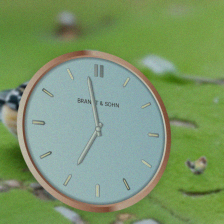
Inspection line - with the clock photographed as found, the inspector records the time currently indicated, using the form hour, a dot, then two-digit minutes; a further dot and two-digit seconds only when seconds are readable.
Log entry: 6.58
